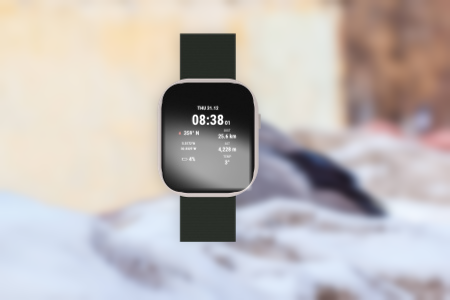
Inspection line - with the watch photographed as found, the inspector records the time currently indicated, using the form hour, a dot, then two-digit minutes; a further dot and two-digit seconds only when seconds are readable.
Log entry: 8.38
